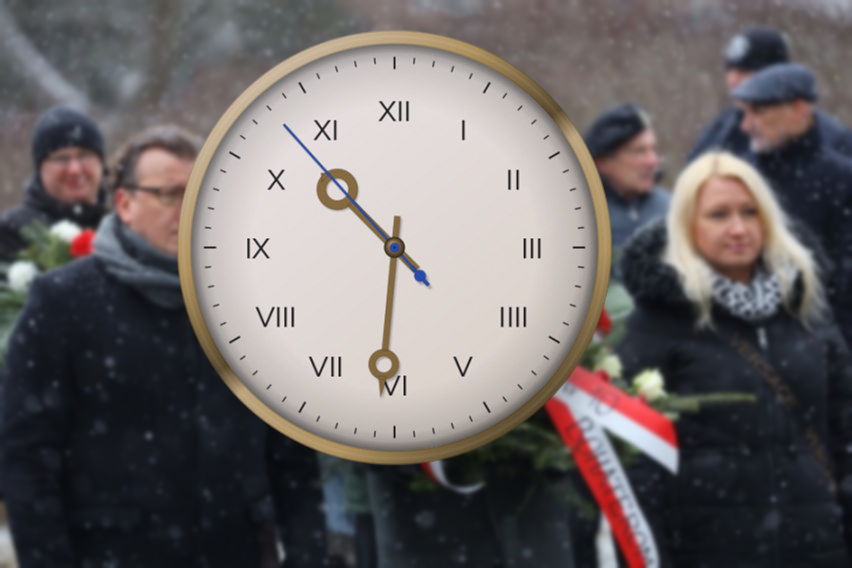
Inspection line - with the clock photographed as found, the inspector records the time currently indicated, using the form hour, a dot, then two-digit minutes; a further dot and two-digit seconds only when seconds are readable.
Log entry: 10.30.53
